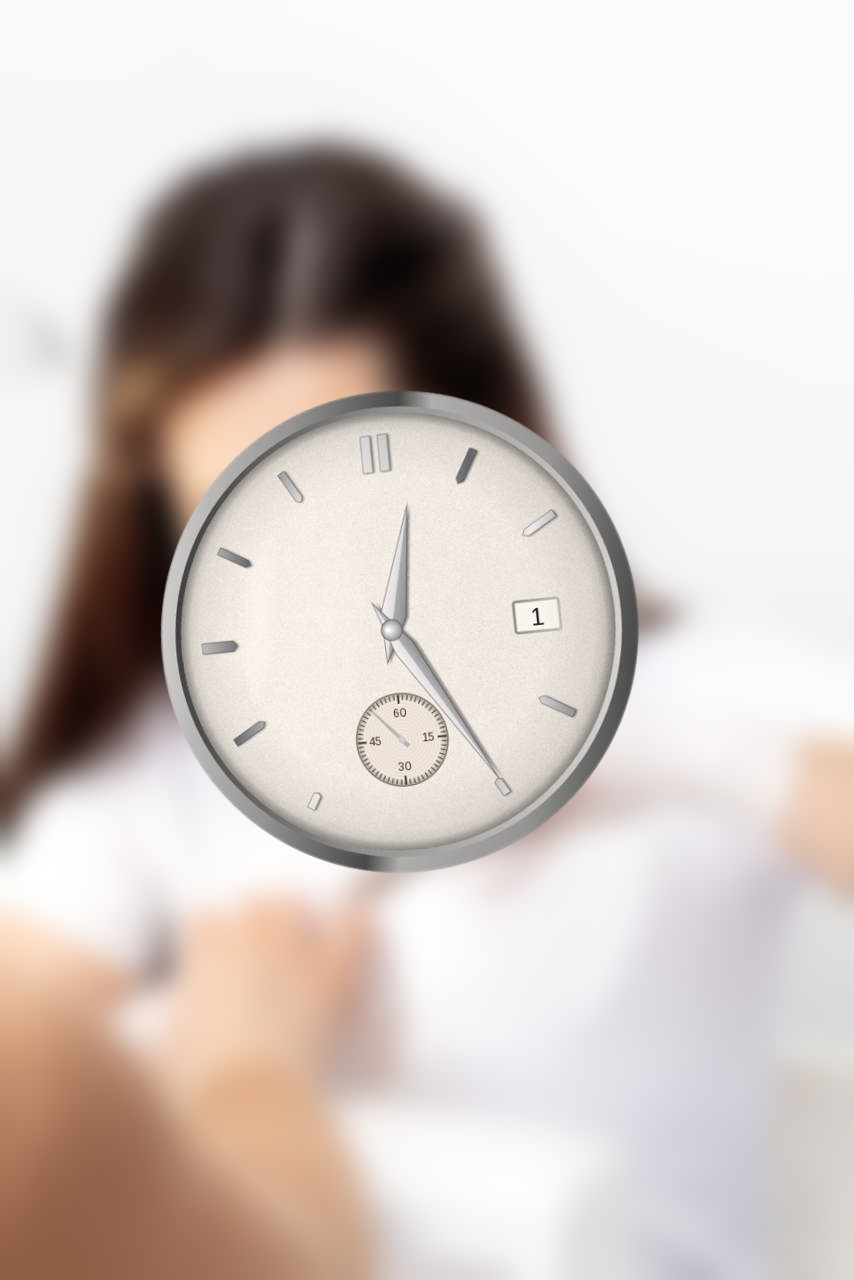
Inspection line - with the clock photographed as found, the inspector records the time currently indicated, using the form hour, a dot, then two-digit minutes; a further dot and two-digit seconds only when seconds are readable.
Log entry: 12.24.53
